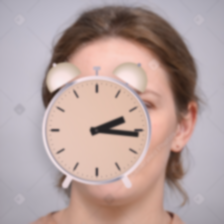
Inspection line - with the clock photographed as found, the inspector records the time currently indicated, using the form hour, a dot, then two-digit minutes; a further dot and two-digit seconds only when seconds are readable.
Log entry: 2.16
